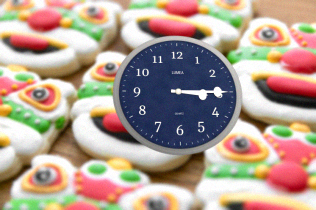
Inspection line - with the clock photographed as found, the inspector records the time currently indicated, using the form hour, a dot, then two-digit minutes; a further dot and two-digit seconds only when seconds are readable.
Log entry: 3.15
